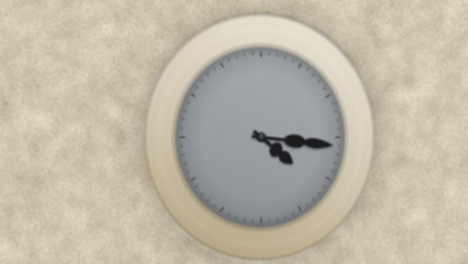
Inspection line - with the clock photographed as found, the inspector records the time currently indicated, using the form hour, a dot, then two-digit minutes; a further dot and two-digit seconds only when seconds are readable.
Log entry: 4.16
